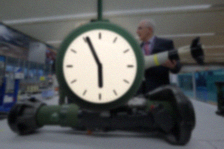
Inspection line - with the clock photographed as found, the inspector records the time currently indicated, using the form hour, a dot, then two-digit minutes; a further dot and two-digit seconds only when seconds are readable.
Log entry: 5.56
